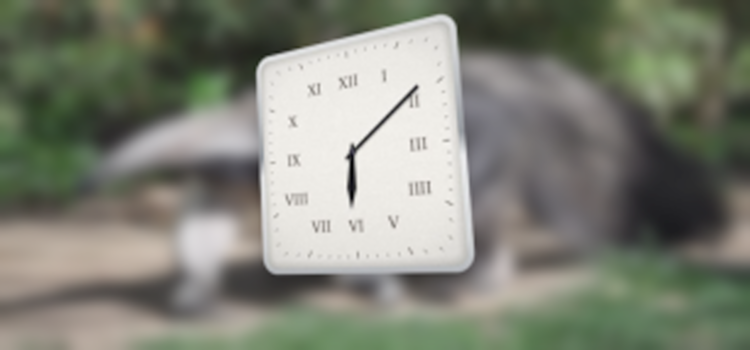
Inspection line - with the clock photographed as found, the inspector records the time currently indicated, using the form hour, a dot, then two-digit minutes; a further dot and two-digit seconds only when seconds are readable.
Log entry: 6.09
